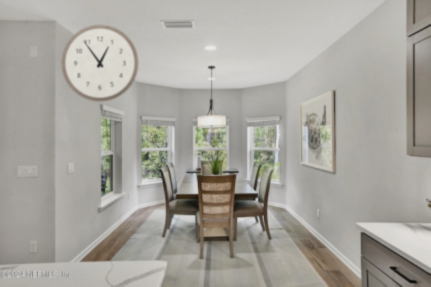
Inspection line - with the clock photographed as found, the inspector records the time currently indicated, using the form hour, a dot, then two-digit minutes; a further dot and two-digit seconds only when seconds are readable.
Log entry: 12.54
